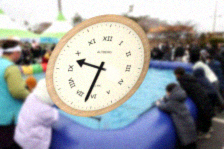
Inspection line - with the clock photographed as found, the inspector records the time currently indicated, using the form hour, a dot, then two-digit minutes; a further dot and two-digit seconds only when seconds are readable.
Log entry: 9.32
